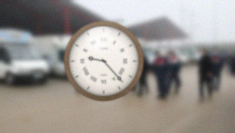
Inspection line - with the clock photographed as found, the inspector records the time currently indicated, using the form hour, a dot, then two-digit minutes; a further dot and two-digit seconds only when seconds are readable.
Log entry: 9.23
